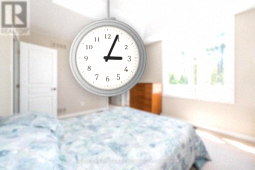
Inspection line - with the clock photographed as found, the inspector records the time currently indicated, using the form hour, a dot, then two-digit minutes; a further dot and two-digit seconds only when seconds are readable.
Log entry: 3.04
